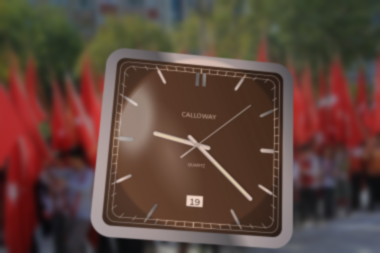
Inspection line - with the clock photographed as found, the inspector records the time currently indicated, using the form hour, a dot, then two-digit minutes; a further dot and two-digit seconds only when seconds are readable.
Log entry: 9.22.08
